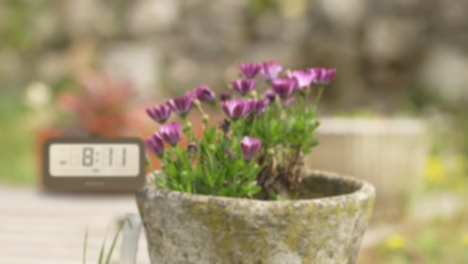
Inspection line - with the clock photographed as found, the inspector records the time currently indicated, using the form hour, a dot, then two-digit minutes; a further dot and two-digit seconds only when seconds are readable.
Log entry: 8.11
